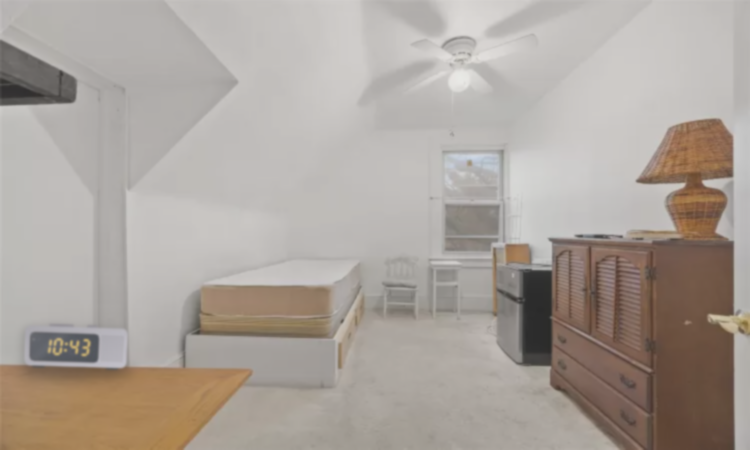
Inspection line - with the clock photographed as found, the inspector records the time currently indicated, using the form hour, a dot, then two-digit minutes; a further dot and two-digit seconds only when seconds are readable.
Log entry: 10.43
